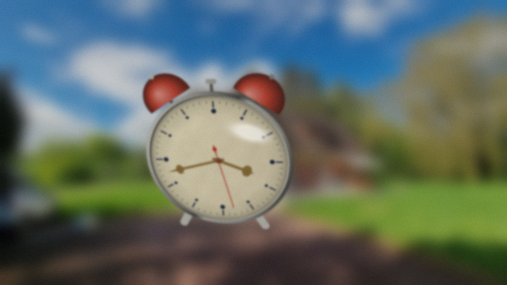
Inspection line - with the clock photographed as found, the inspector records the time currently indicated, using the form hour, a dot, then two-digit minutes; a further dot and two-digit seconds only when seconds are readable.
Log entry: 3.42.28
